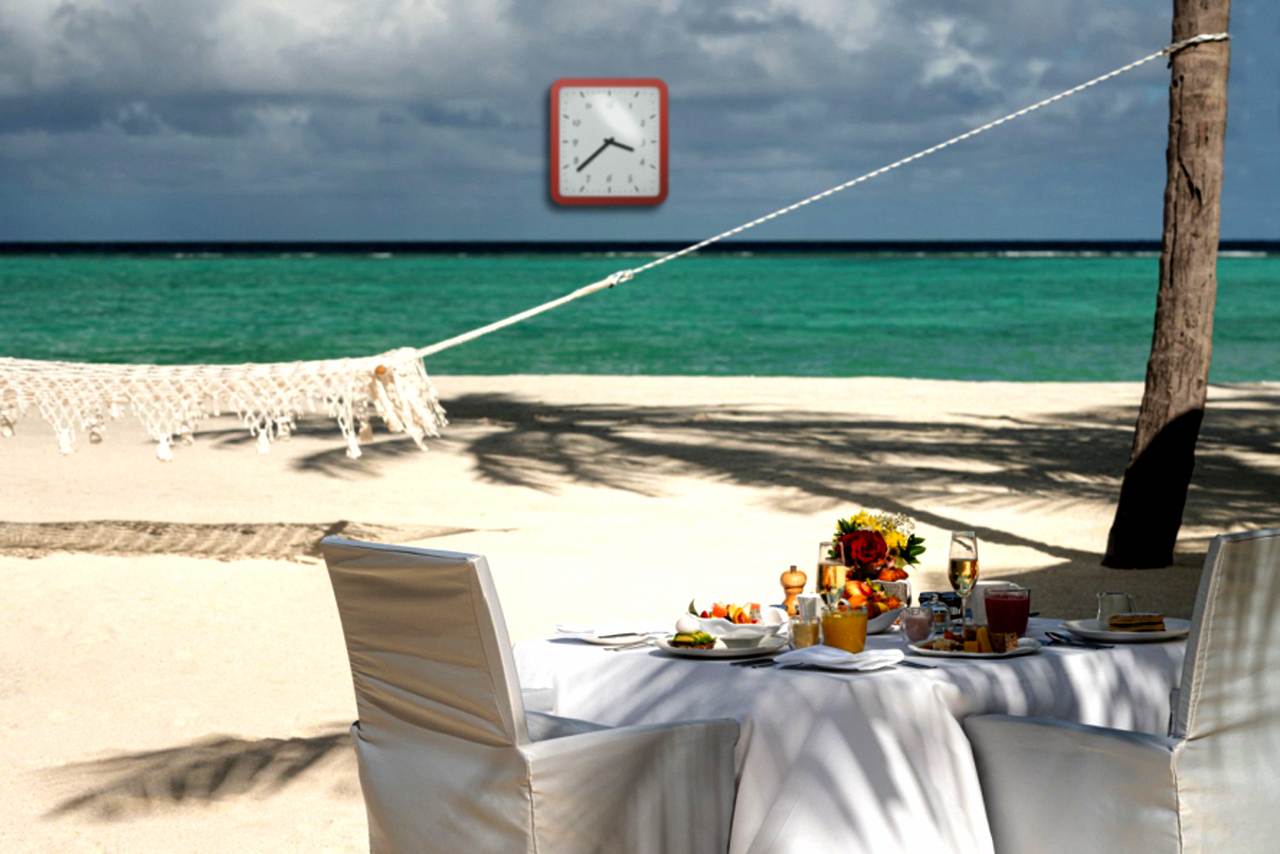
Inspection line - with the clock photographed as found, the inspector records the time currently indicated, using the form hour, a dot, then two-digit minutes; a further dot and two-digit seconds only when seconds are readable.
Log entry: 3.38
